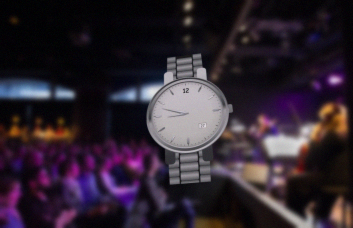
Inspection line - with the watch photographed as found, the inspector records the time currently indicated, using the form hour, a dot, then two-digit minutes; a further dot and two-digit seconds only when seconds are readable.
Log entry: 8.48
